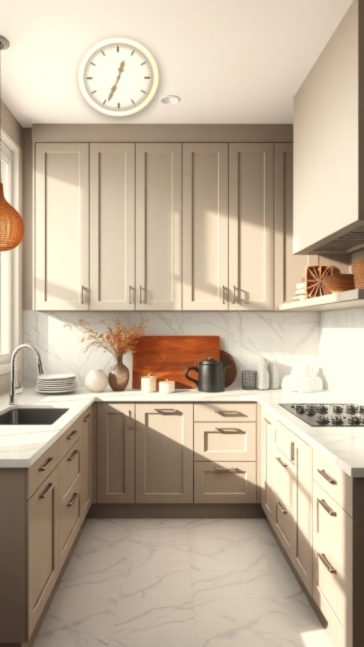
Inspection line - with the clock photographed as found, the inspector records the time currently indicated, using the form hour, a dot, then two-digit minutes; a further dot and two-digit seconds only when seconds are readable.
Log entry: 12.34
